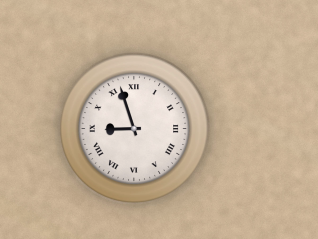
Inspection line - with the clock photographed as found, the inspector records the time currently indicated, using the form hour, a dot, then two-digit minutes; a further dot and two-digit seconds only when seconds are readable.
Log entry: 8.57
